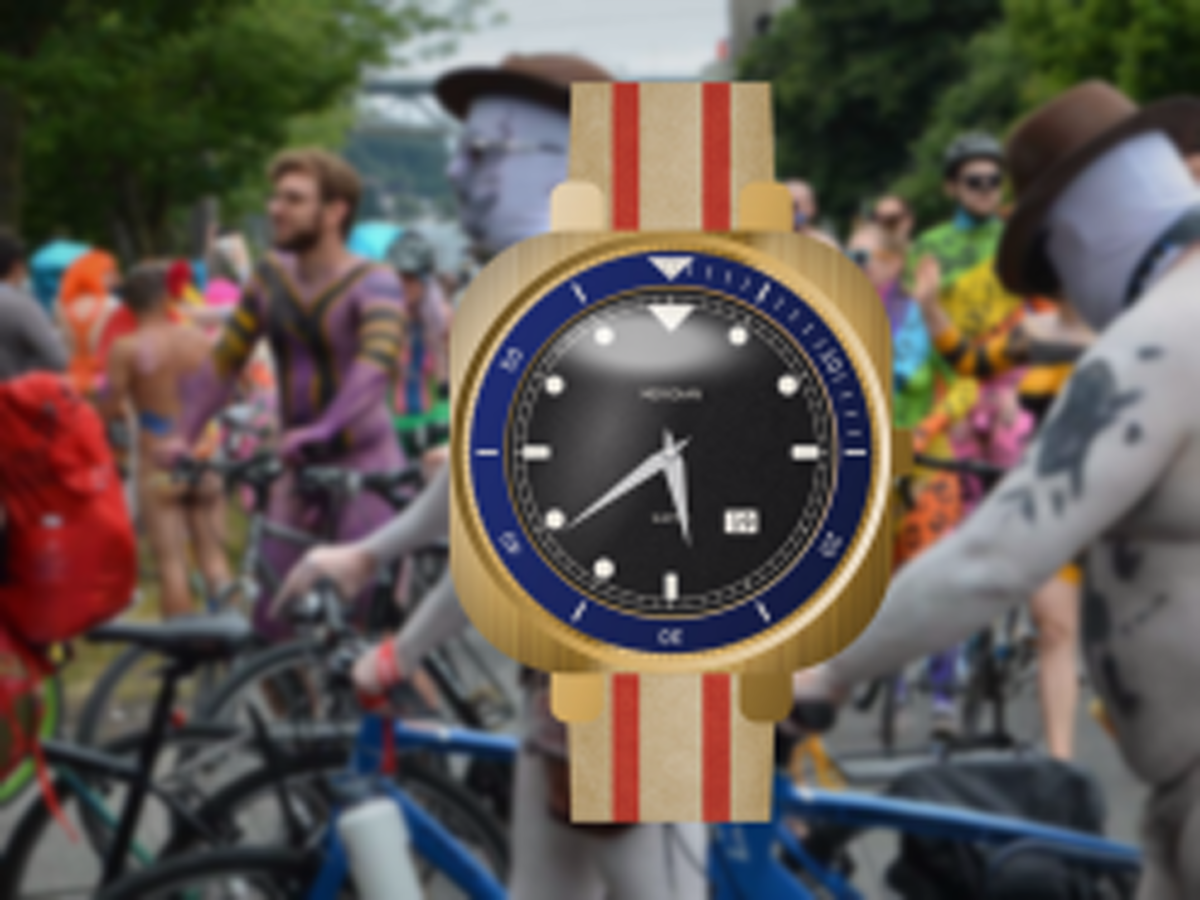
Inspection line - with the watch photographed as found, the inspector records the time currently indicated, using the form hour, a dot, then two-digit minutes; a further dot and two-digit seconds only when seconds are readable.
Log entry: 5.39
